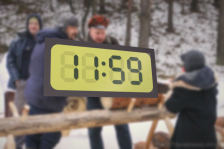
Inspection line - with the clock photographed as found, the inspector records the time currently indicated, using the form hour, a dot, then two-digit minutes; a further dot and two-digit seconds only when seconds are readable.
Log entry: 11.59
